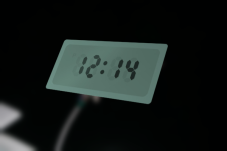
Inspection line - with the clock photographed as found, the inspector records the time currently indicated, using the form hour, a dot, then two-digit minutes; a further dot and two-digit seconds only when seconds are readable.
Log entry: 12.14
